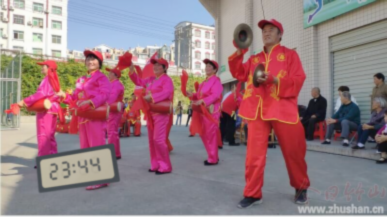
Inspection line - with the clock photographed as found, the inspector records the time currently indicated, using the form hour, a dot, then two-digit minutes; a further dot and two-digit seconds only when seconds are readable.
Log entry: 23.44
